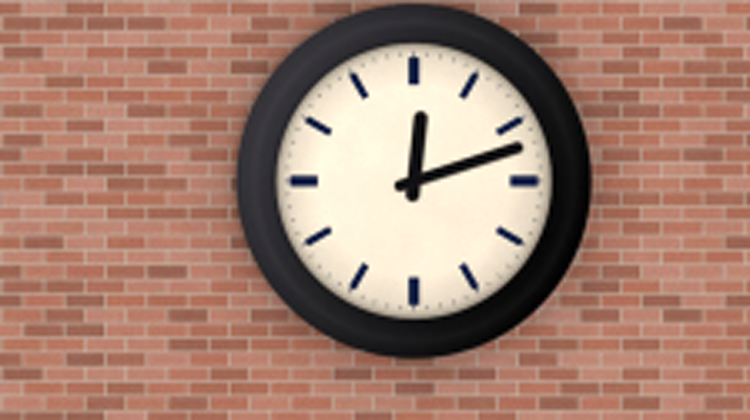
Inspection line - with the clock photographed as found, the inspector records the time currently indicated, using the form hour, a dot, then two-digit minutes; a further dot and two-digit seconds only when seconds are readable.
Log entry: 12.12
